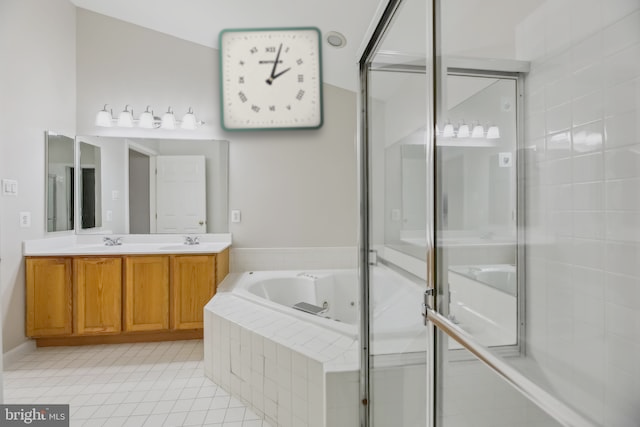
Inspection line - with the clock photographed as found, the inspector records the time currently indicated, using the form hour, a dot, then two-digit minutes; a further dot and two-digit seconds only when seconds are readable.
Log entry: 2.03
